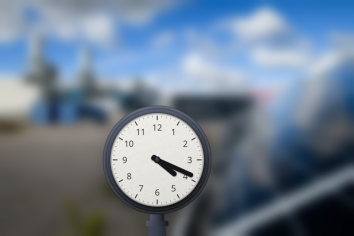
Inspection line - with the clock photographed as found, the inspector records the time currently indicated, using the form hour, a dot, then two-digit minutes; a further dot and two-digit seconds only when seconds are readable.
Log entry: 4.19
